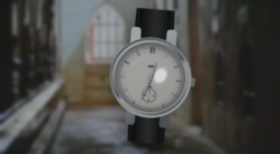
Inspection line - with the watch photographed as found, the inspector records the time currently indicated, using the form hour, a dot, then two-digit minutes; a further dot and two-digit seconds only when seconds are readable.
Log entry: 12.33
